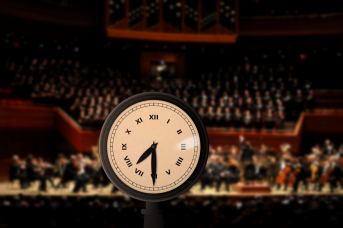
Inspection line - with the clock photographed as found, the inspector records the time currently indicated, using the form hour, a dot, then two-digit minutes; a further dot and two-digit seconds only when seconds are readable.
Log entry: 7.30
